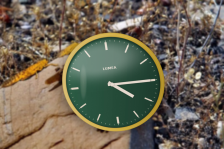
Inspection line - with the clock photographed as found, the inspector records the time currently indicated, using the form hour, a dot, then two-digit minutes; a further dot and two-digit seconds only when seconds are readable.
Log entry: 4.15
